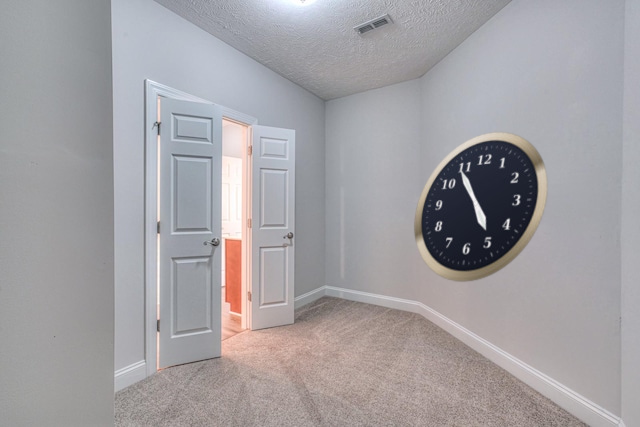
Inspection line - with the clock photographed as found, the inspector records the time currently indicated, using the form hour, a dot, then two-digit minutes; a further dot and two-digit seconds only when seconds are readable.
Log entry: 4.54
